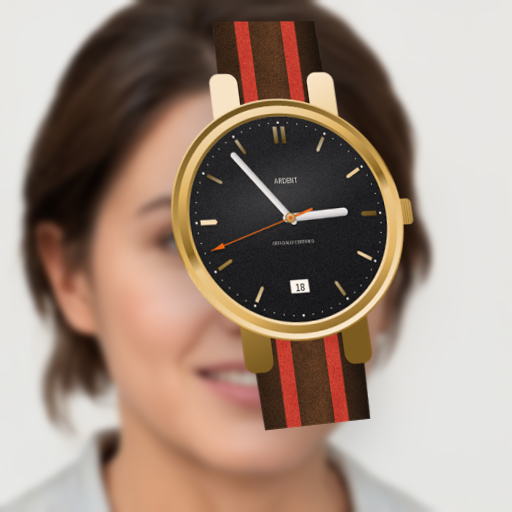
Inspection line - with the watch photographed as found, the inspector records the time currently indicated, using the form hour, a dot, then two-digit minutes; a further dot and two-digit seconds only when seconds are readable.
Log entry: 2.53.42
